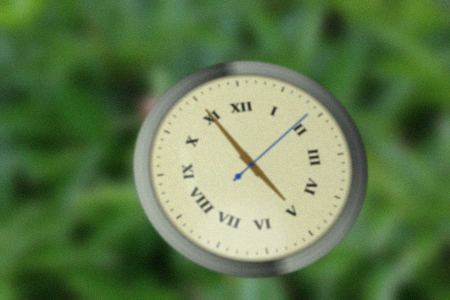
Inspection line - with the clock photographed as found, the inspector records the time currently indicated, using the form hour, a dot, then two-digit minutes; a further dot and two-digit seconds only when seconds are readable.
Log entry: 4.55.09
